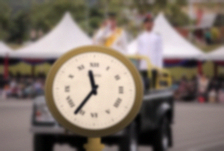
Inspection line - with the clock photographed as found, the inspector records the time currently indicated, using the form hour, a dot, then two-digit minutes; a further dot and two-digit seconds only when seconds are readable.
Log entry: 11.36
